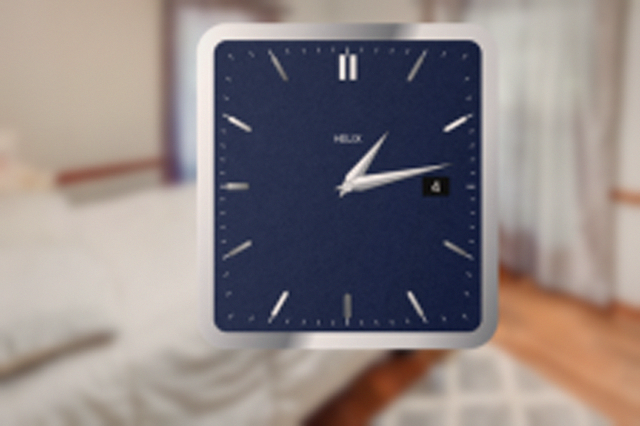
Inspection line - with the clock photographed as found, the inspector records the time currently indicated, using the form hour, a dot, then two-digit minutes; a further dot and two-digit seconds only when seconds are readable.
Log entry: 1.13
